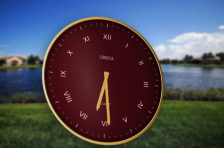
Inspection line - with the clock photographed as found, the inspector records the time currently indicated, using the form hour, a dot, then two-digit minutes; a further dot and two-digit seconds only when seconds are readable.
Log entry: 6.29
